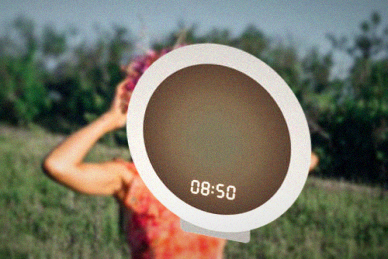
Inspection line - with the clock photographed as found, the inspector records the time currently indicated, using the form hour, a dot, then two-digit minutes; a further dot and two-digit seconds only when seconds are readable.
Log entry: 8.50
